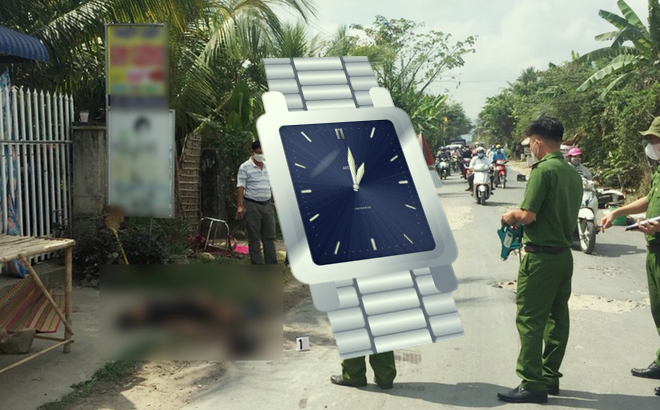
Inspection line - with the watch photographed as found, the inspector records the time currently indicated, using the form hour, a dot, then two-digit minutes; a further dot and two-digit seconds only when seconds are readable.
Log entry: 1.01
